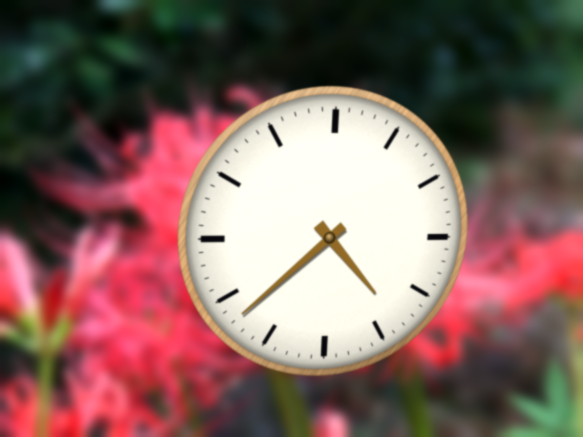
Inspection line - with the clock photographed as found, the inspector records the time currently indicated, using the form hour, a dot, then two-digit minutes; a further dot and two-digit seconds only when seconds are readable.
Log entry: 4.38
